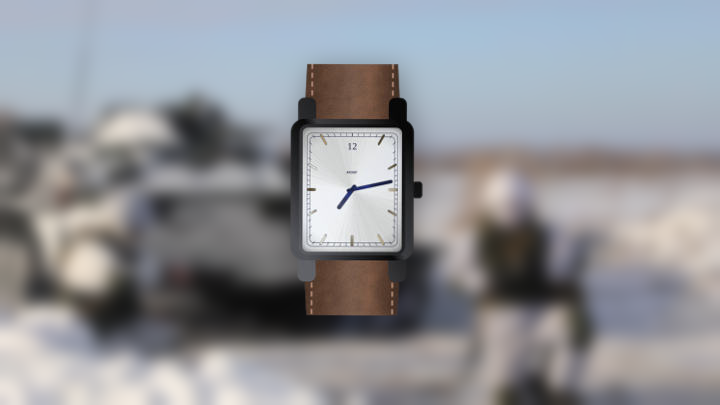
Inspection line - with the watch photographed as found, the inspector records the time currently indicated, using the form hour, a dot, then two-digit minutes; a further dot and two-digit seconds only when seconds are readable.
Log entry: 7.13
